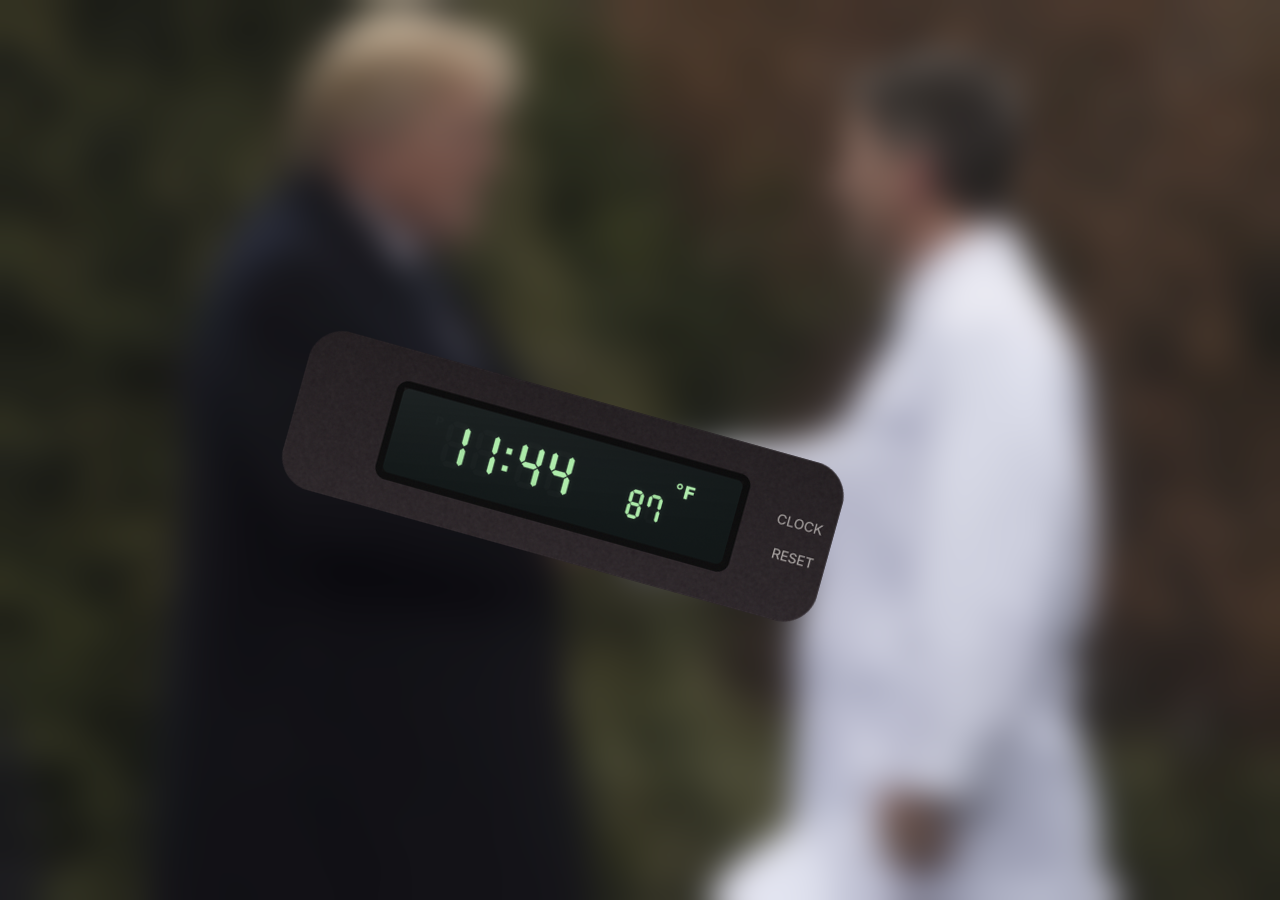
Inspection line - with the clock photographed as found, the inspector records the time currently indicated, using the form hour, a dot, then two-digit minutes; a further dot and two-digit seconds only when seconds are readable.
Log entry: 11.44
